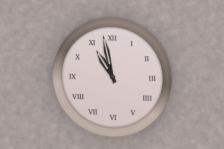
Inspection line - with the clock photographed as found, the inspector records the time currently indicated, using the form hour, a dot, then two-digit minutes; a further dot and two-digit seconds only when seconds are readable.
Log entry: 10.58
